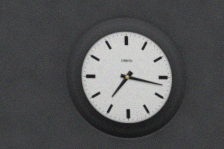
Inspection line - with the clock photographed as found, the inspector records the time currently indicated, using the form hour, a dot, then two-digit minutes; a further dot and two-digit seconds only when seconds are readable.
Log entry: 7.17
